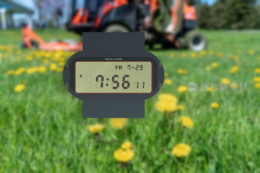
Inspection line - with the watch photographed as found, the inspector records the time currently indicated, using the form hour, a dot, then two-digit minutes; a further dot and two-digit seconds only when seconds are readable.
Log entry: 7.56.11
